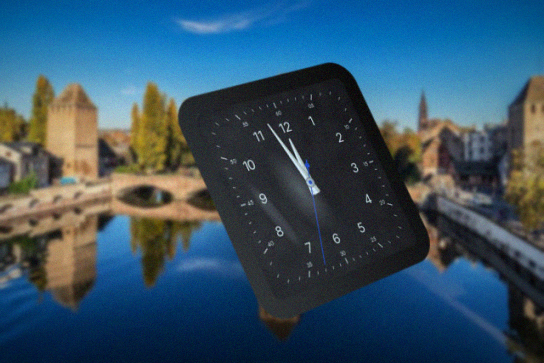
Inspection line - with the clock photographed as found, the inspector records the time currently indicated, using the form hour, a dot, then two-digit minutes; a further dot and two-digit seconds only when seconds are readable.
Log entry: 11.57.33
